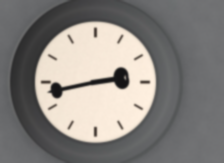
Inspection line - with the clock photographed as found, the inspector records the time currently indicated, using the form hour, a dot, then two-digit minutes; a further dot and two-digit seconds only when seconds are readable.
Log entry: 2.43
